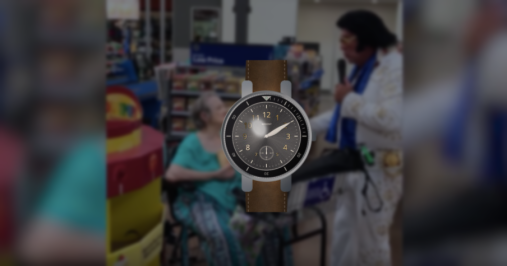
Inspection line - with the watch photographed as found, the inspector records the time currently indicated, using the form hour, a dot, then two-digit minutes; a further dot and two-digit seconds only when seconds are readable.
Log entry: 2.10
